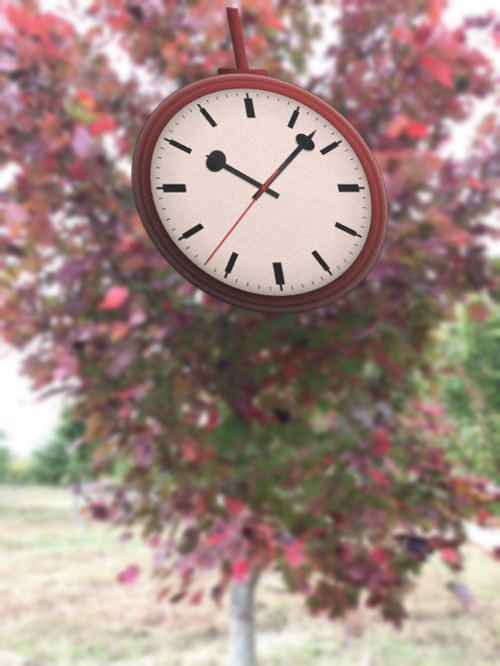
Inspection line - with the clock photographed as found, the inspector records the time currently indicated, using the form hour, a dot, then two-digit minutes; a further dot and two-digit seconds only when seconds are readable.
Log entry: 10.07.37
